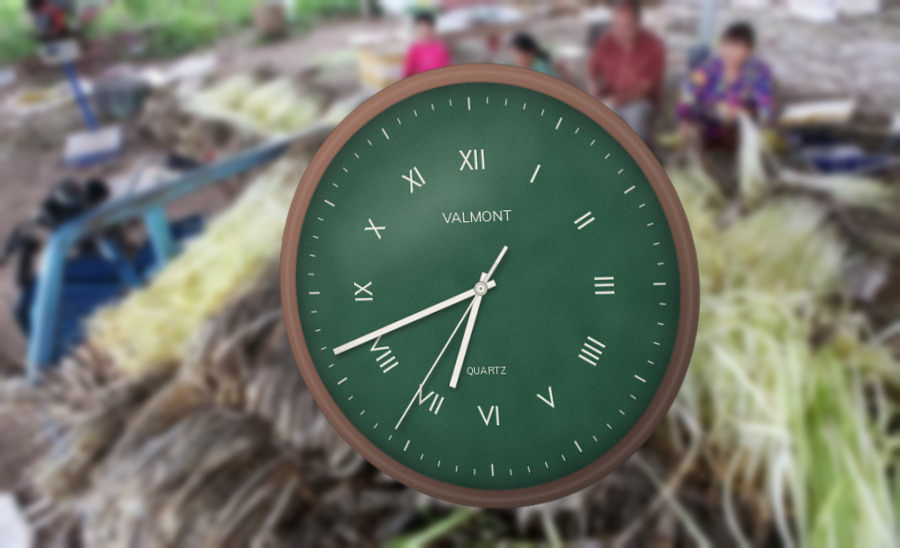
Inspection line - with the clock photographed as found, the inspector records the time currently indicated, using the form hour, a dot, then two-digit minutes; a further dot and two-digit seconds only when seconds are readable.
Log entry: 6.41.36
